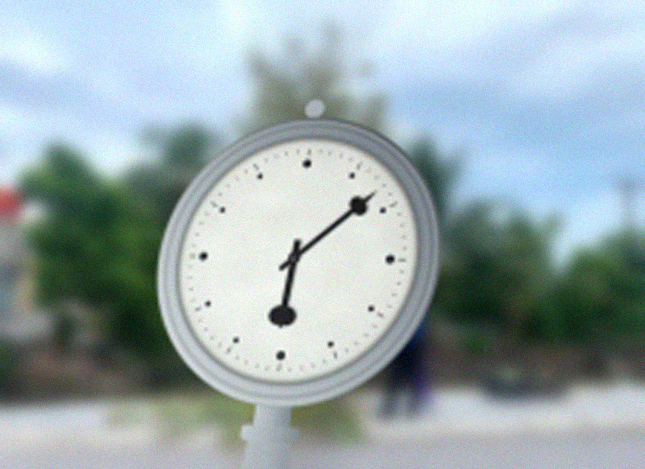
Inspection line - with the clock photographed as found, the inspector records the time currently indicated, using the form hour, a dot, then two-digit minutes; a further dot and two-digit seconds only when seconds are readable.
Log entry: 6.08
